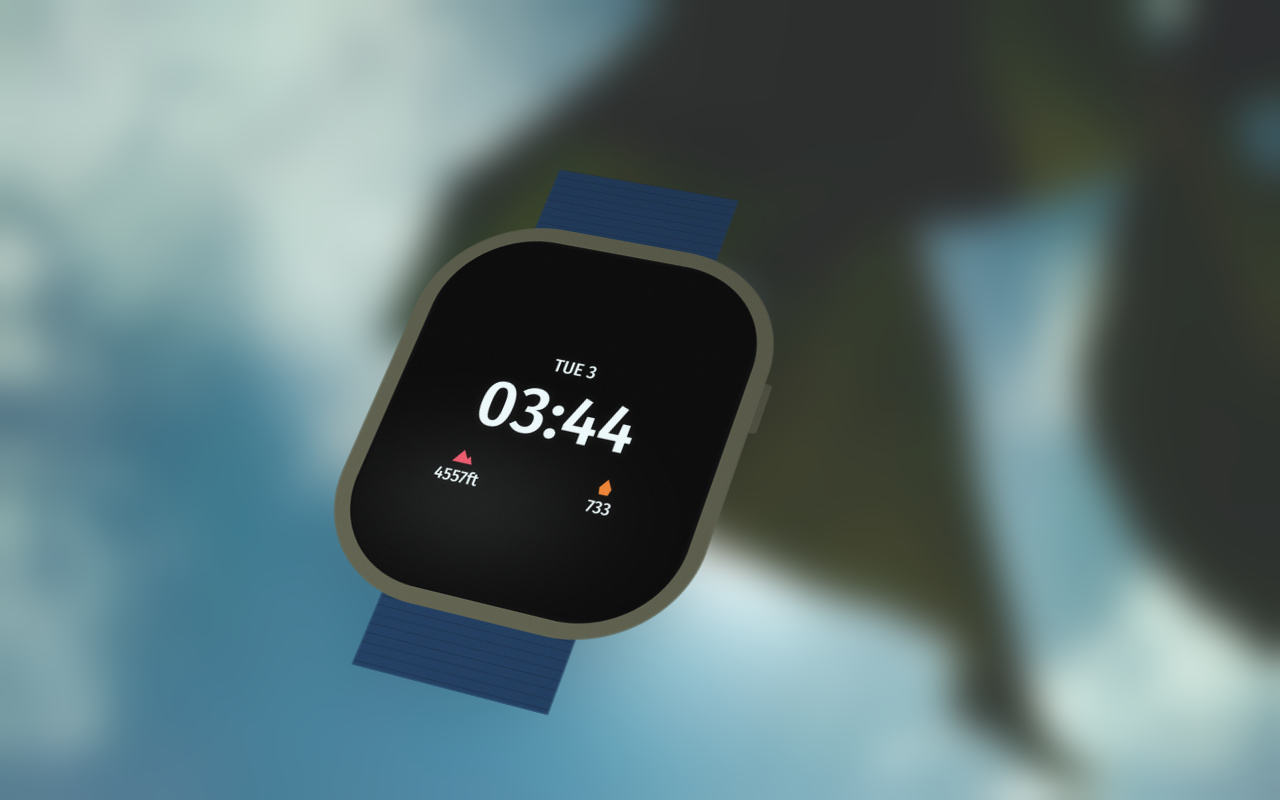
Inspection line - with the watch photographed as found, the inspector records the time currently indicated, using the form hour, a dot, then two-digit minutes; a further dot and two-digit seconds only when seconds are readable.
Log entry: 3.44
